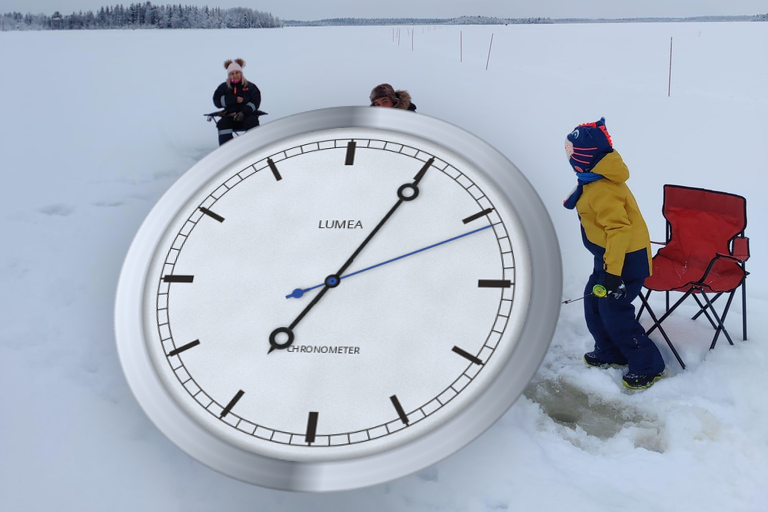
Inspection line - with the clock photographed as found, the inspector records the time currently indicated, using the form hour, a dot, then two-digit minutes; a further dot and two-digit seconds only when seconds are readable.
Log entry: 7.05.11
